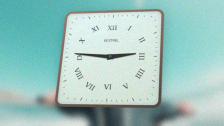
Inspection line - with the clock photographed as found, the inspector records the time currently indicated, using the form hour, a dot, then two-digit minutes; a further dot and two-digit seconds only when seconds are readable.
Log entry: 2.46
